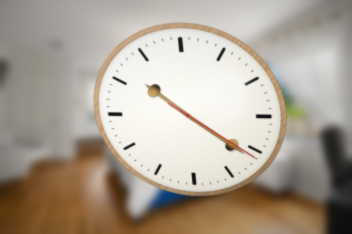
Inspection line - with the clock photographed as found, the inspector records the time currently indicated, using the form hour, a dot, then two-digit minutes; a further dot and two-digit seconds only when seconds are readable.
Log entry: 10.21.21
